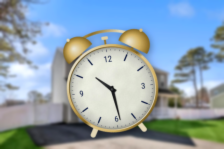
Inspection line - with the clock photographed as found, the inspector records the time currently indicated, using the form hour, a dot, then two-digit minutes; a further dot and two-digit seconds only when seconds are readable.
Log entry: 10.29
